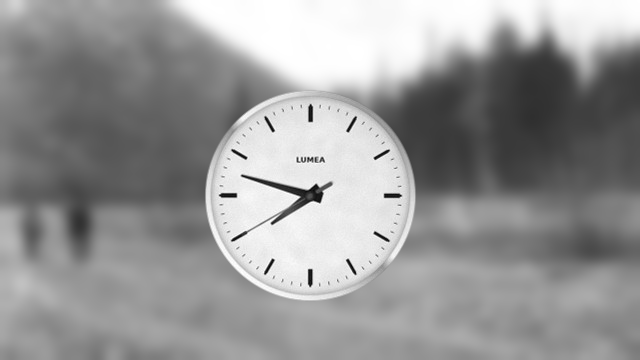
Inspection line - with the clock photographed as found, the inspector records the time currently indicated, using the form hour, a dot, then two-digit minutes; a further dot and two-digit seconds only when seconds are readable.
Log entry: 7.47.40
